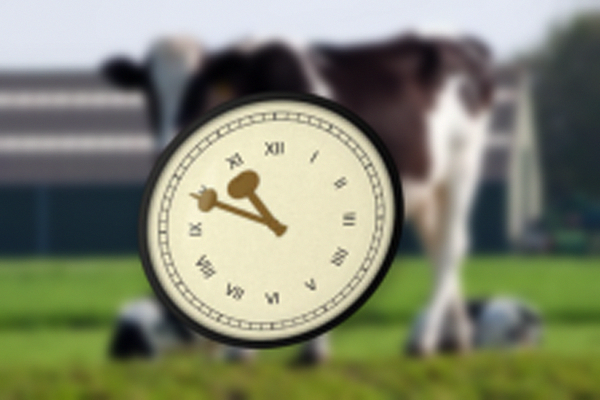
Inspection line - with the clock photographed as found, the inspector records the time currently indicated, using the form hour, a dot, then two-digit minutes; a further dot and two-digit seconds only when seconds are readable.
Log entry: 10.49
